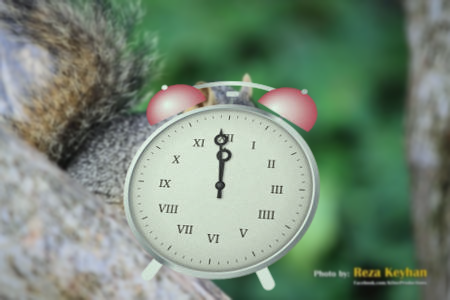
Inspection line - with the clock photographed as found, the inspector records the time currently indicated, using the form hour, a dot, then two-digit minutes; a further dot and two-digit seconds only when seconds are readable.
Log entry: 11.59
